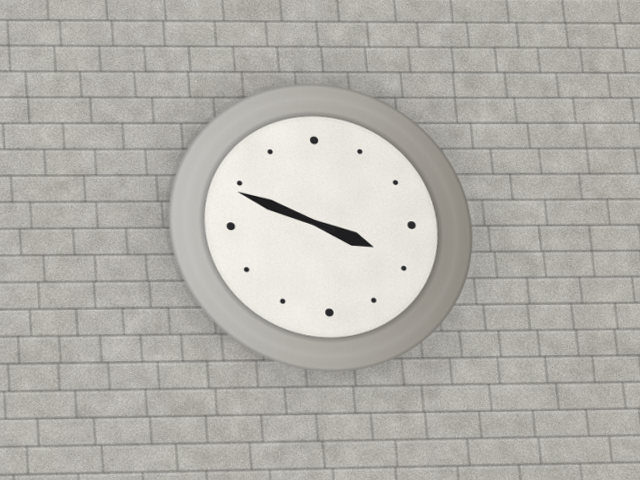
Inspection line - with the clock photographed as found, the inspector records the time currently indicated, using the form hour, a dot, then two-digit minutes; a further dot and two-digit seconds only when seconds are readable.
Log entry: 3.49
